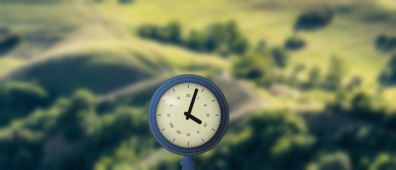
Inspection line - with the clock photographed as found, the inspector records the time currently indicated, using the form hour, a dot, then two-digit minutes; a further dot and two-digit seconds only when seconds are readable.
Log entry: 4.03
